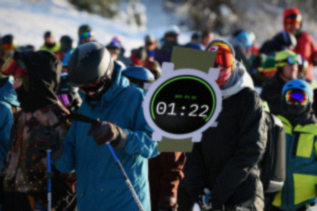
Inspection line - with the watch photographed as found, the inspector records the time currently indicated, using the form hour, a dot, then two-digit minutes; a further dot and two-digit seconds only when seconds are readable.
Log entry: 1.22
